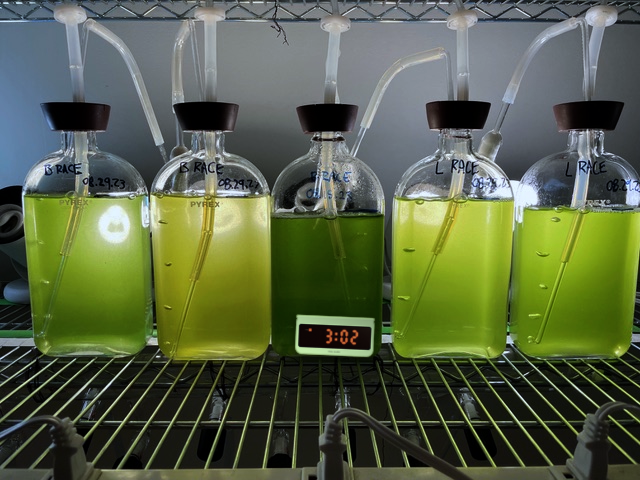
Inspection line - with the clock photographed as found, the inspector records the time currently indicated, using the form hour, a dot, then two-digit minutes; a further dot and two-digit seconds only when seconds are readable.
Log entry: 3.02
